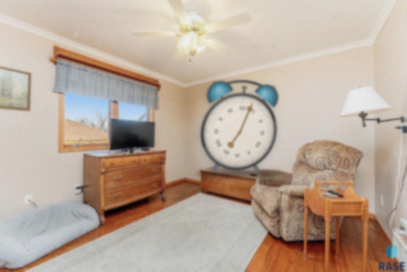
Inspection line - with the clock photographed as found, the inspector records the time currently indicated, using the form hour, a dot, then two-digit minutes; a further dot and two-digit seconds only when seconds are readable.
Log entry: 7.03
